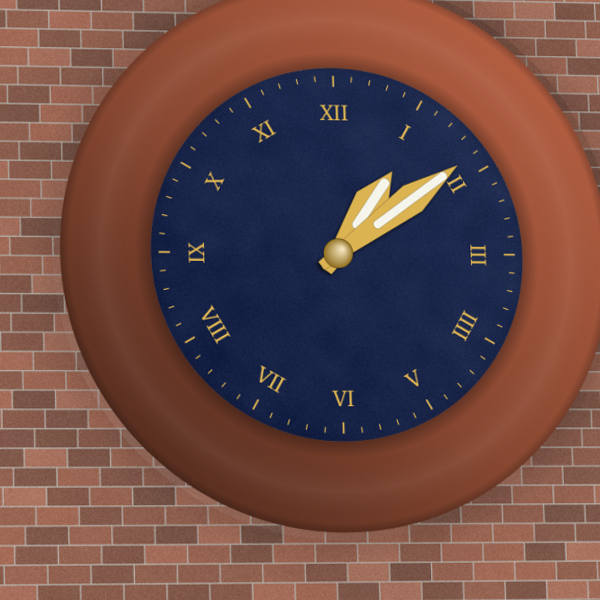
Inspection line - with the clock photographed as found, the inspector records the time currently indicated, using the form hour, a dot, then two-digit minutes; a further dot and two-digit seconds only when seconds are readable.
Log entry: 1.09
